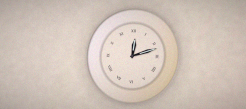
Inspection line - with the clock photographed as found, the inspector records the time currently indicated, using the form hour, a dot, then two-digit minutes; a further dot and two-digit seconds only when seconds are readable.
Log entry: 12.12
